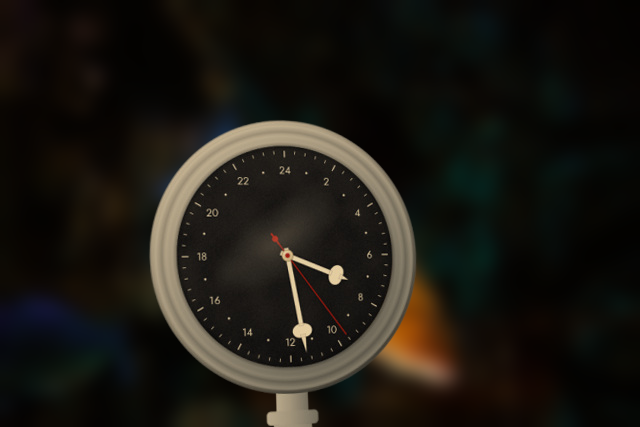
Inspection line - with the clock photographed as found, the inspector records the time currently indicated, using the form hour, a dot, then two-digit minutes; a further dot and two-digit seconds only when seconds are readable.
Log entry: 7.28.24
